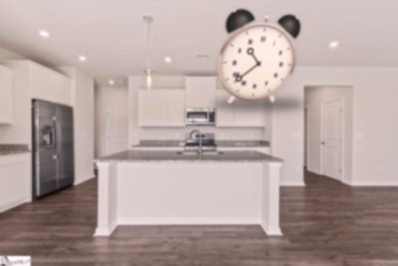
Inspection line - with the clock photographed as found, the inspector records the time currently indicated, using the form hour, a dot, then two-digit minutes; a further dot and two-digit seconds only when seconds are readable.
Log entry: 10.38
